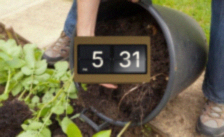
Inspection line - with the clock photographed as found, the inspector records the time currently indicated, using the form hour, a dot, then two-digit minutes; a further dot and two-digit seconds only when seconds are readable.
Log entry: 5.31
